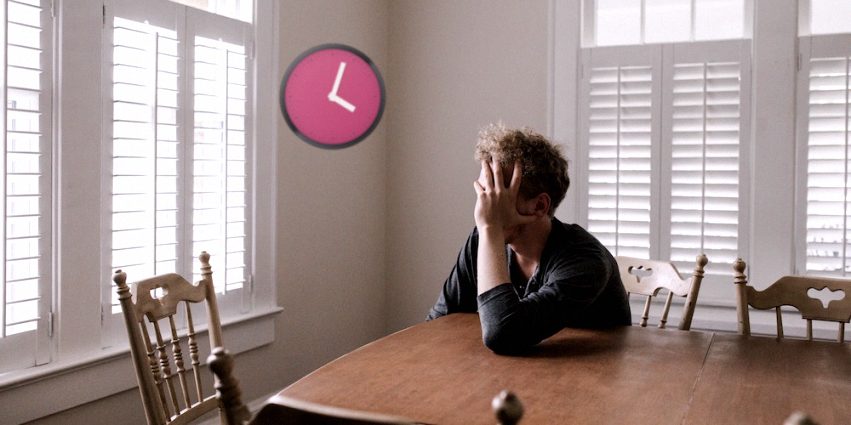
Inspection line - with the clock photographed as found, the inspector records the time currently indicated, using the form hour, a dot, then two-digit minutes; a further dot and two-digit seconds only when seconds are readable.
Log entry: 4.03
